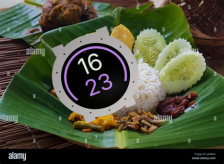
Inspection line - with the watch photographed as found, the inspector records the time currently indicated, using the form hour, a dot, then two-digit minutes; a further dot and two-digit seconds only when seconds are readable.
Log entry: 16.23
